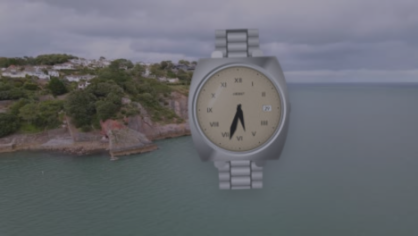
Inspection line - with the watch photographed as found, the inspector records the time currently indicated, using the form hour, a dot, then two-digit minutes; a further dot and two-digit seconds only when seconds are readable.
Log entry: 5.33
